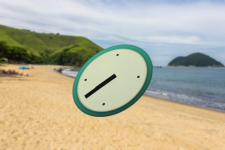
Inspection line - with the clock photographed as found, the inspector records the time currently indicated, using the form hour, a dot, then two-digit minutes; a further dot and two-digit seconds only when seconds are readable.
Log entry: 7.38
